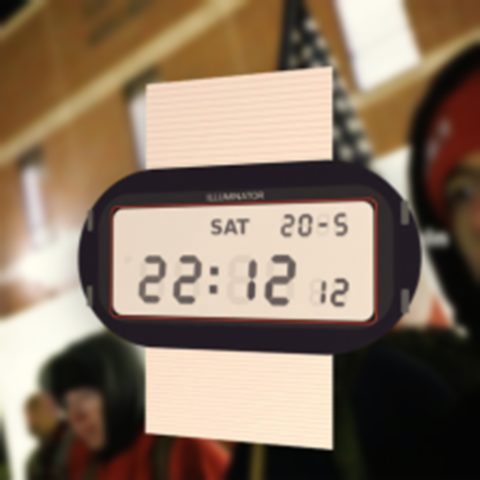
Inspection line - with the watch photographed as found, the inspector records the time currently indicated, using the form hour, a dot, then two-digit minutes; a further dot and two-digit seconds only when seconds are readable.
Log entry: 22.12.12
